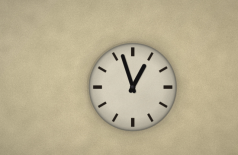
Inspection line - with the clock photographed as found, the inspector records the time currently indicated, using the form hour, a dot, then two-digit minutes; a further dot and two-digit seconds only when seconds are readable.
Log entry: 12.57
